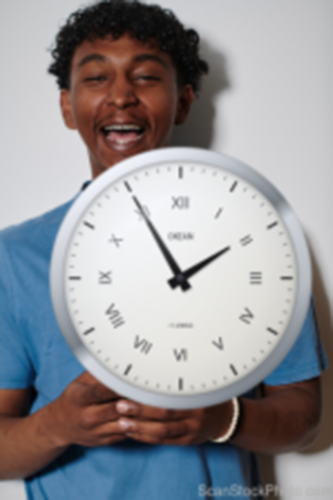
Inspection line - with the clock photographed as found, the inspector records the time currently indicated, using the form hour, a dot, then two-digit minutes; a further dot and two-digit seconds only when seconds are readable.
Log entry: 1.55
